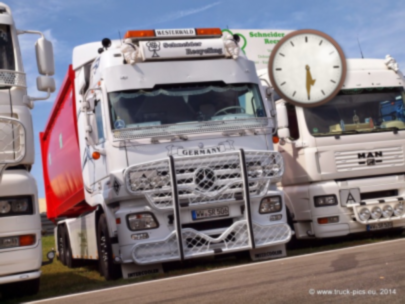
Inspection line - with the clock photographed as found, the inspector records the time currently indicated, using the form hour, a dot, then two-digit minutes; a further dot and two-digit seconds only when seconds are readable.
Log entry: 5.30
